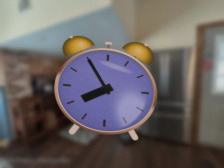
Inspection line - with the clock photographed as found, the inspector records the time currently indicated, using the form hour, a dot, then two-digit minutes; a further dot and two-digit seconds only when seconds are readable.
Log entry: 7.55
